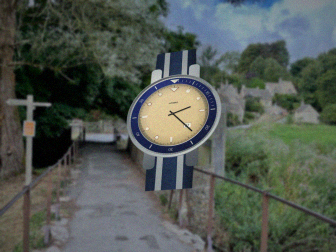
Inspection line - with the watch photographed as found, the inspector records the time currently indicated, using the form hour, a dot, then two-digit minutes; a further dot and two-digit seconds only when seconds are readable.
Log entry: 2.23
